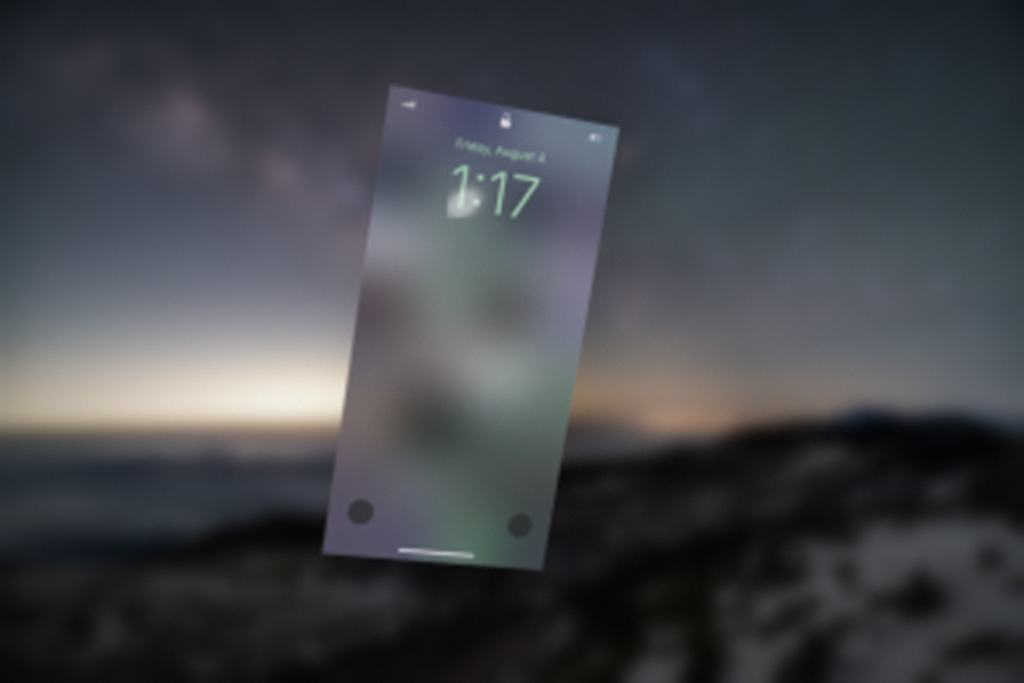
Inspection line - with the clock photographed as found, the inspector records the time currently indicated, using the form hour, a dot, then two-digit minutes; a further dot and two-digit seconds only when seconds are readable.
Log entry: 1.17
